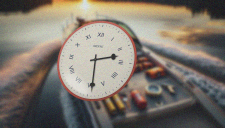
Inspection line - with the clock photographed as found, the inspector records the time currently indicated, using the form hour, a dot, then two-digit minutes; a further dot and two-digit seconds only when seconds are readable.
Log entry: 2.29
